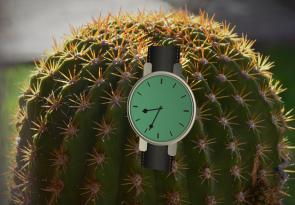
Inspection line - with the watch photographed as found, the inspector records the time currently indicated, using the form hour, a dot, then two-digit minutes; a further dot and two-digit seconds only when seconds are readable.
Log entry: 8.34
